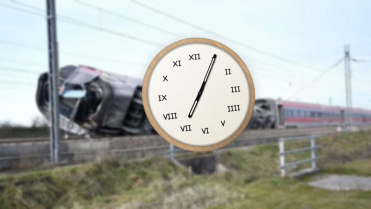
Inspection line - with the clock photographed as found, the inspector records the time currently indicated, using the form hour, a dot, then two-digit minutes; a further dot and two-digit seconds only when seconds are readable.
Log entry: 7.05
